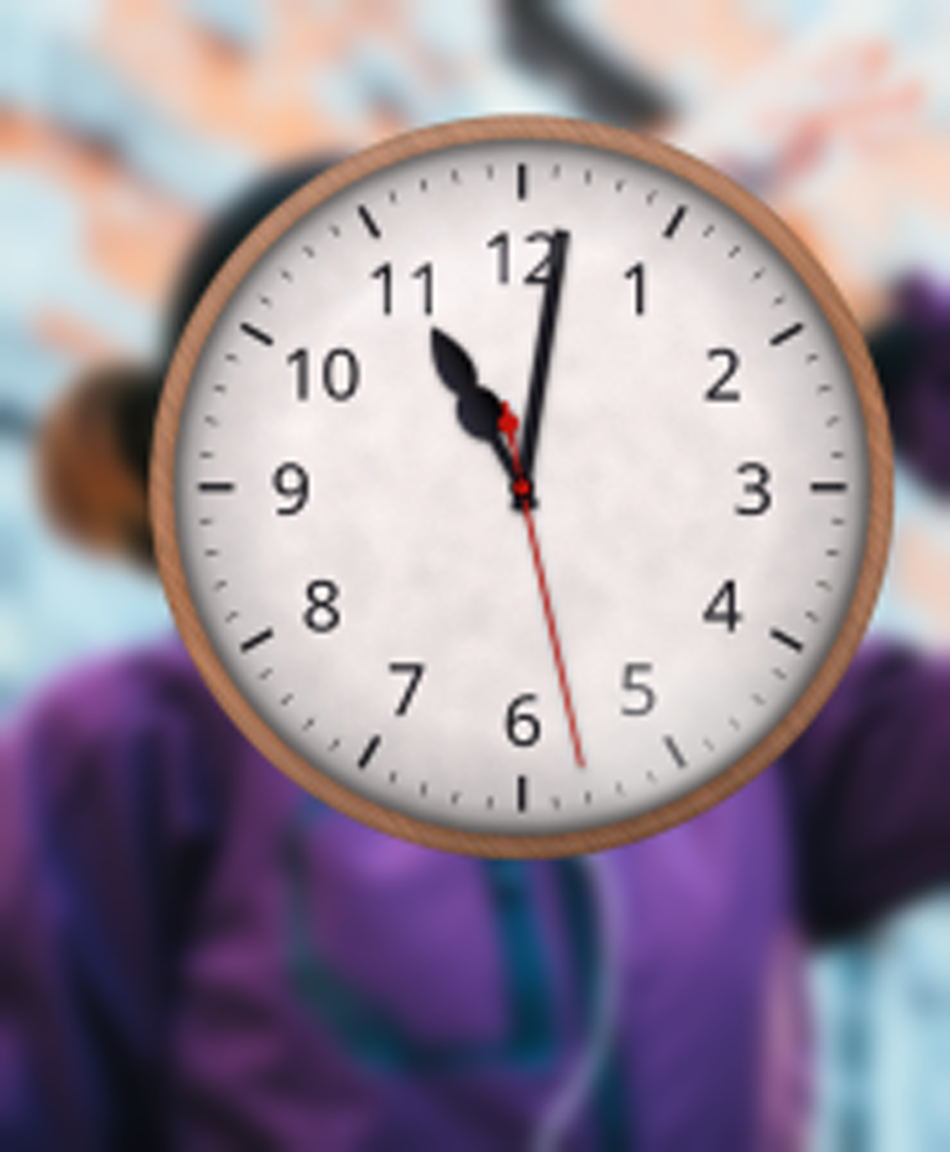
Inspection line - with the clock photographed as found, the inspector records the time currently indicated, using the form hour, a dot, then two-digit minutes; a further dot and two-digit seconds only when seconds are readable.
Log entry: 11.01.28
